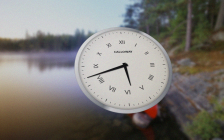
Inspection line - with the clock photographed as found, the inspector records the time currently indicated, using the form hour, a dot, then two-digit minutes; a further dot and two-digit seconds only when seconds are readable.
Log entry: 5.42
